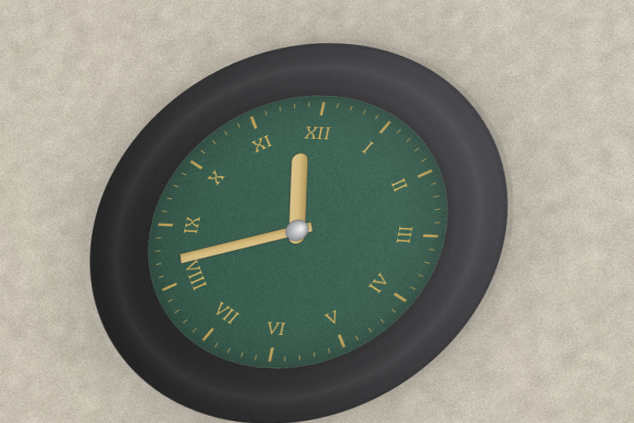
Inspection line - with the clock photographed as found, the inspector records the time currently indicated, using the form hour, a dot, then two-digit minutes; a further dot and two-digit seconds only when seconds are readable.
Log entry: 11.42
